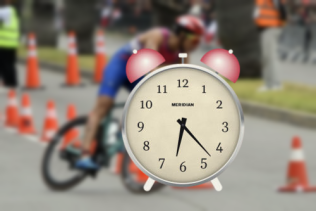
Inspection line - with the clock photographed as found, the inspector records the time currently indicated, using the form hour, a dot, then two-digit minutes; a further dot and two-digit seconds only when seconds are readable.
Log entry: 6.23
